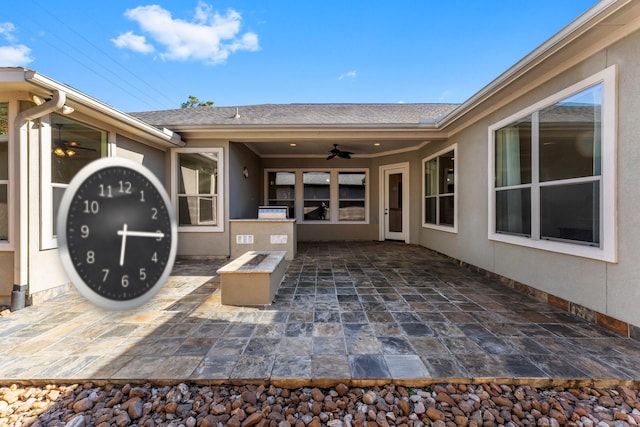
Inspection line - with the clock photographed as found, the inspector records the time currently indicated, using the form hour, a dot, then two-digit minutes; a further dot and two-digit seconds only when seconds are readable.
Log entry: 6.15
